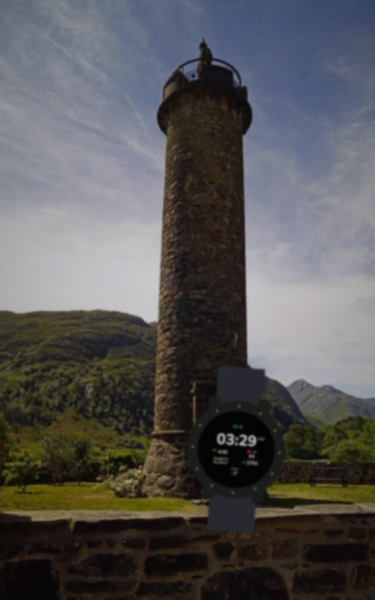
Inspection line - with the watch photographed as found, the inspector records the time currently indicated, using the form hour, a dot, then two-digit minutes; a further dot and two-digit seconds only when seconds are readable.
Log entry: 3.29
